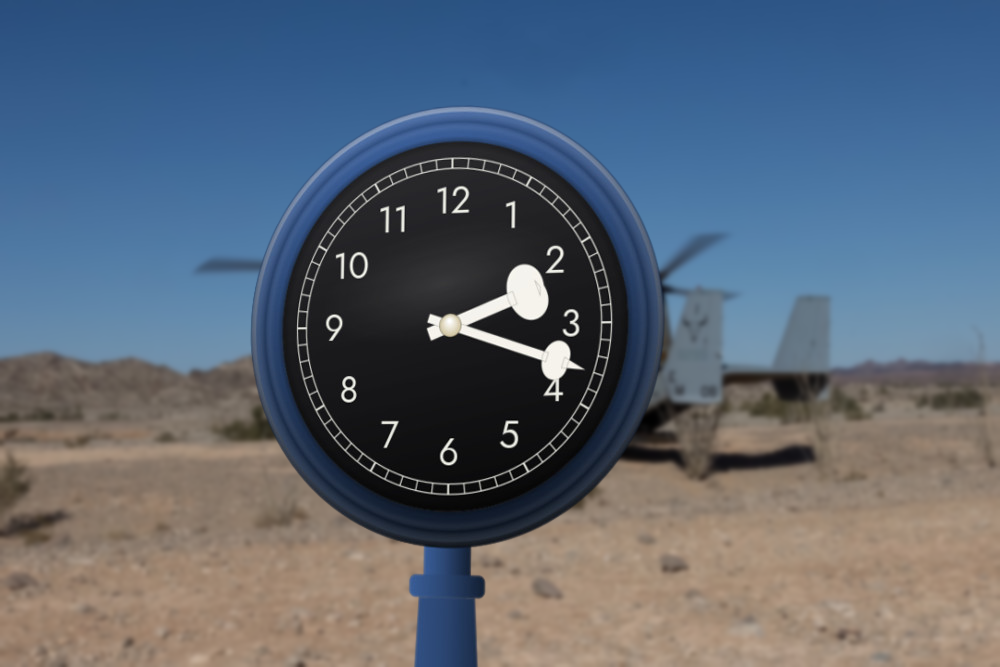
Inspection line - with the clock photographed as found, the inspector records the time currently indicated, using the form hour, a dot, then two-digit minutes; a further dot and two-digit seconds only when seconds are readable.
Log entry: 2.18
